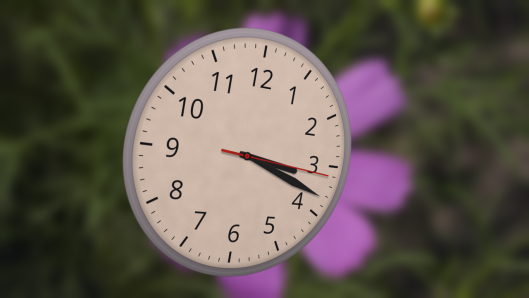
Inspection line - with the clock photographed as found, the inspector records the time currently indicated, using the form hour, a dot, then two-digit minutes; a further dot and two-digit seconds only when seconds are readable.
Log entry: 3.18.16
